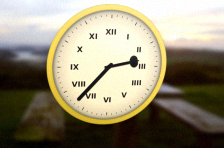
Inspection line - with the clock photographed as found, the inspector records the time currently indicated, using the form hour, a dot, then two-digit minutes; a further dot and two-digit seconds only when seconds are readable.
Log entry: 2.37
